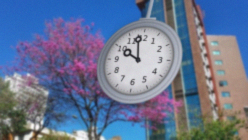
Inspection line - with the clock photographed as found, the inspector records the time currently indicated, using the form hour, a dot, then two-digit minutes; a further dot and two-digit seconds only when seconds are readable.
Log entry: 9.58
